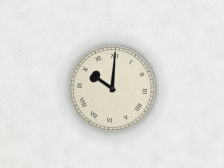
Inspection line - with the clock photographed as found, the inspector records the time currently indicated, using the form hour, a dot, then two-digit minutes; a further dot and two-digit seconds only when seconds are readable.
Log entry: 10.00
